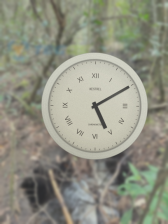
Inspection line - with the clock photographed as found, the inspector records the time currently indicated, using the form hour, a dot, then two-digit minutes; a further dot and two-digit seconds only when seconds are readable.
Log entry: 5.10
